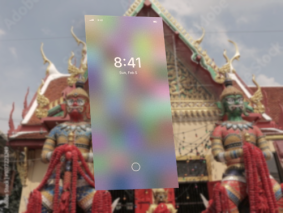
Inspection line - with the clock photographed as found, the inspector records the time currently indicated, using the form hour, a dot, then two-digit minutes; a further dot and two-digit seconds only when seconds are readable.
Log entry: 8.41
